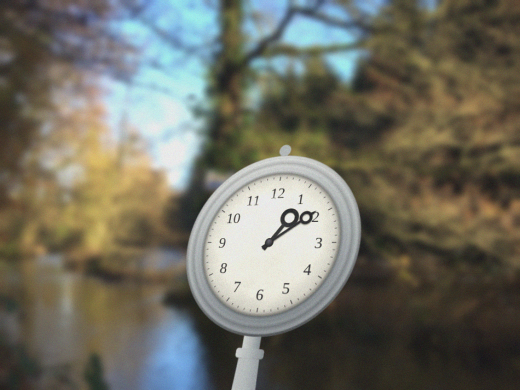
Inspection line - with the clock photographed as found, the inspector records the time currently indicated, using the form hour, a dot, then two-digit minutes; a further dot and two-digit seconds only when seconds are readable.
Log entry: 1.09
